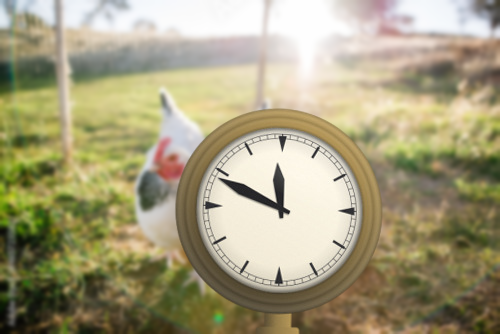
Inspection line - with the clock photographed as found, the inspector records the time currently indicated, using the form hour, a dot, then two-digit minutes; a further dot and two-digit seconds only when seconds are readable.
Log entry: 11.49
